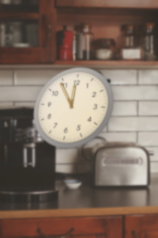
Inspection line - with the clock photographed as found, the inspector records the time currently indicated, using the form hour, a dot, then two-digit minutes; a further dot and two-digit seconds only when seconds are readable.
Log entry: 11.54
